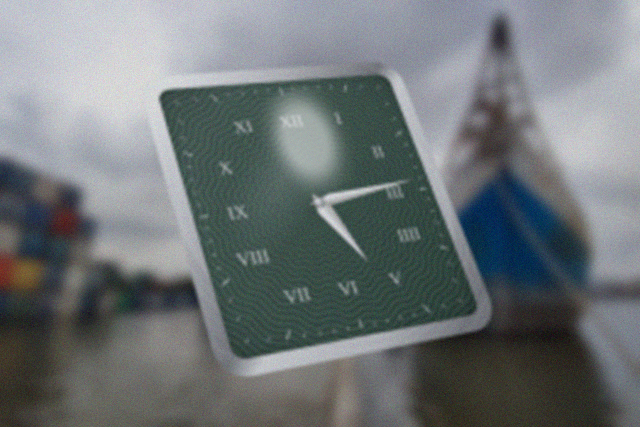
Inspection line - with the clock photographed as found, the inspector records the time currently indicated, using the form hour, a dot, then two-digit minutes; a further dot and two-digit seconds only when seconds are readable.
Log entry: 5.14
